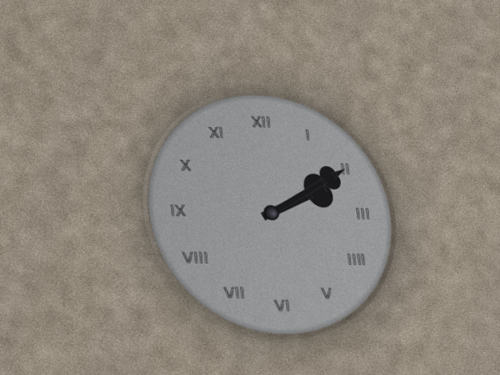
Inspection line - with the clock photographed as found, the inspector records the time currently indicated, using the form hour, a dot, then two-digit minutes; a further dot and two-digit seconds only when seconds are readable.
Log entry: 2.10
